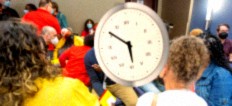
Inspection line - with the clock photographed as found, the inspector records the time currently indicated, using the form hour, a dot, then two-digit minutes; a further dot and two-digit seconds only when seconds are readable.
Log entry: 5.51
